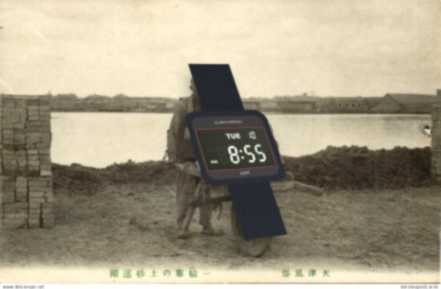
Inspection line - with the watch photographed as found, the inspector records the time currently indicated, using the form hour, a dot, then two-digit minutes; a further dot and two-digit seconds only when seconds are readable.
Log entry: 8.55
